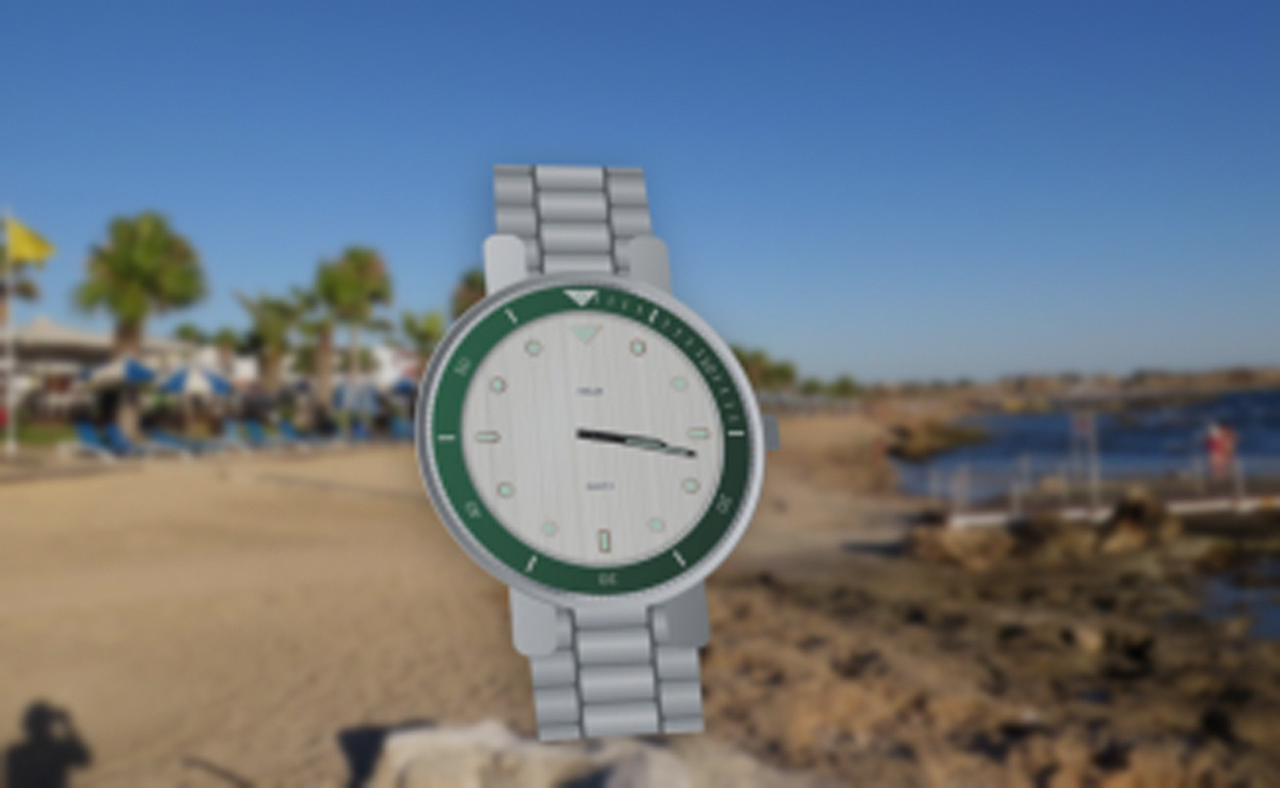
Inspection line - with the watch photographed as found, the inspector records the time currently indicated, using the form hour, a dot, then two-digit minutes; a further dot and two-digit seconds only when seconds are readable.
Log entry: 3.17
